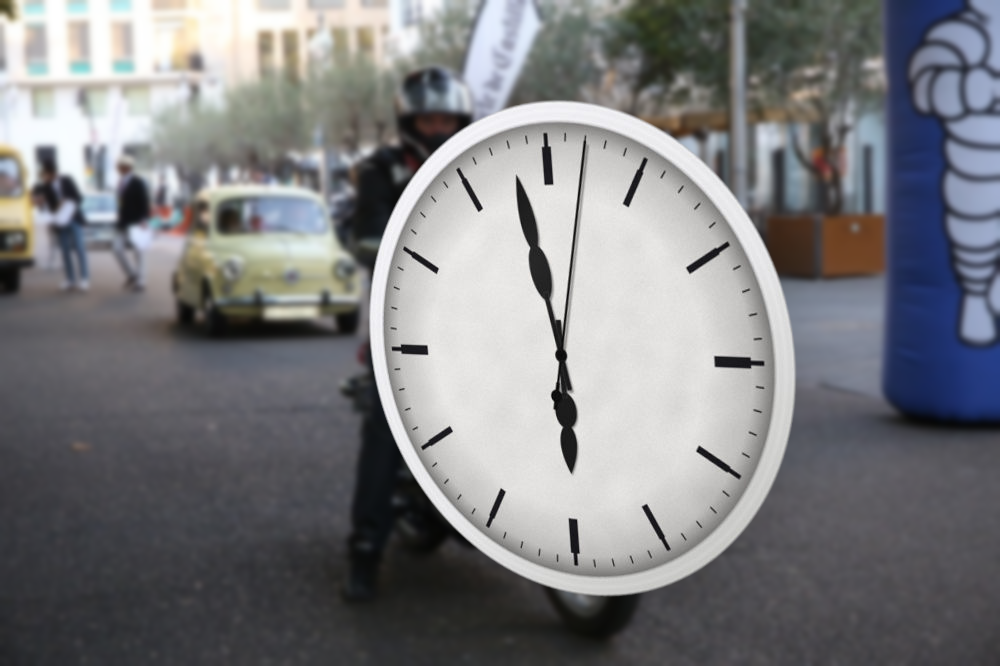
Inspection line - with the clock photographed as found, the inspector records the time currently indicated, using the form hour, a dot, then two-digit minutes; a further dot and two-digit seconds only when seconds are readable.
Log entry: 5.58.02
